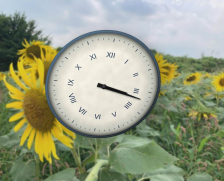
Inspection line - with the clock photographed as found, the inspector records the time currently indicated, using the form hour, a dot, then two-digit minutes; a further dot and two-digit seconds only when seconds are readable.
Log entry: 3.17
